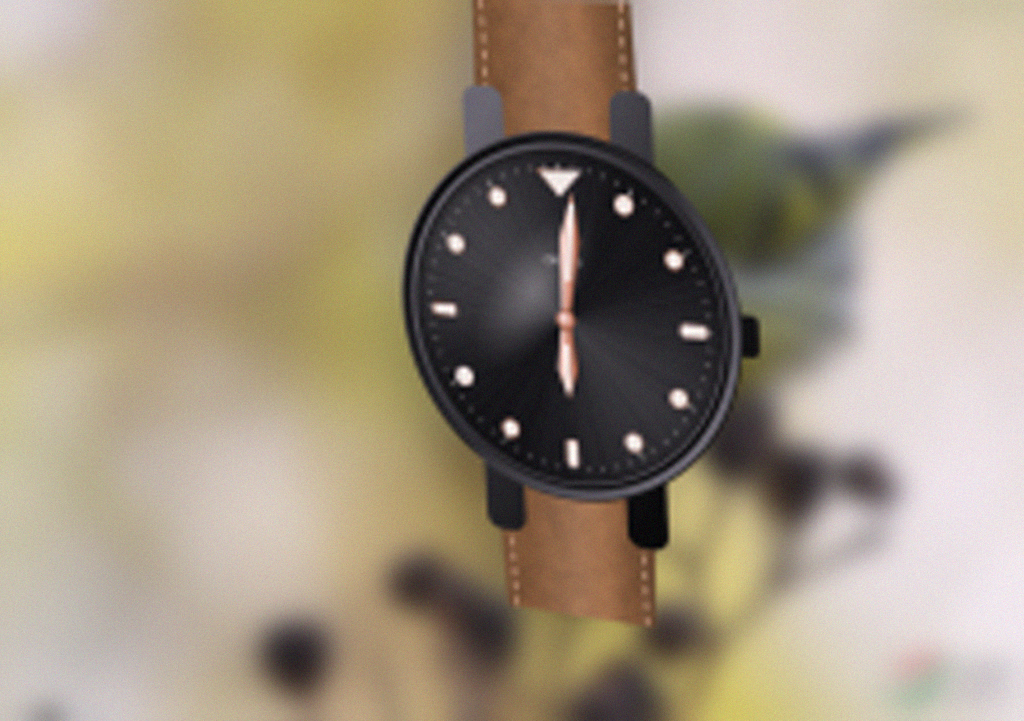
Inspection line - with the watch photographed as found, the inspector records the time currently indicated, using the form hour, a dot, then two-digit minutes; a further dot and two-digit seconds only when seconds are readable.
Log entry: 6.01
